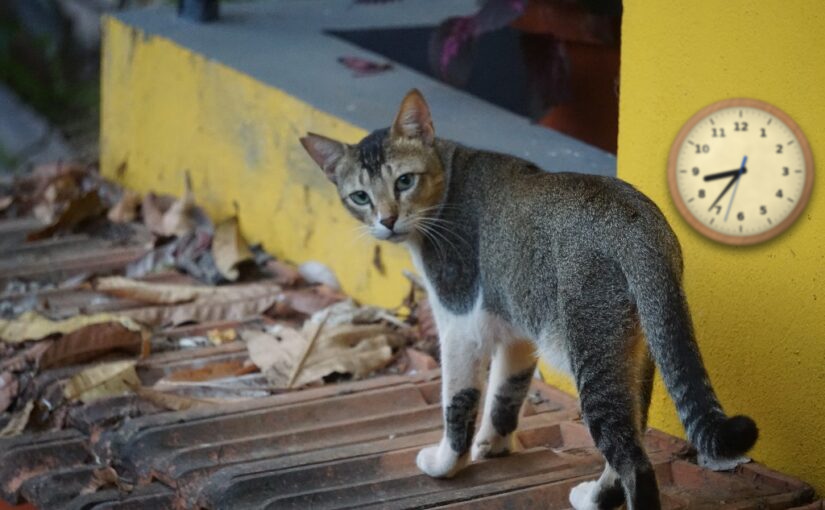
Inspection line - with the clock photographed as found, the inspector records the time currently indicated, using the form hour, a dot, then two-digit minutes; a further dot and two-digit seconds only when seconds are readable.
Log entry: 8.36.33
